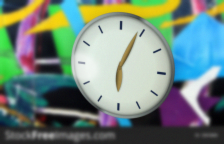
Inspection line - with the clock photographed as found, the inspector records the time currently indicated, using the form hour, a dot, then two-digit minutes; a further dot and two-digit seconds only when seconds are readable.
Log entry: 6.04
